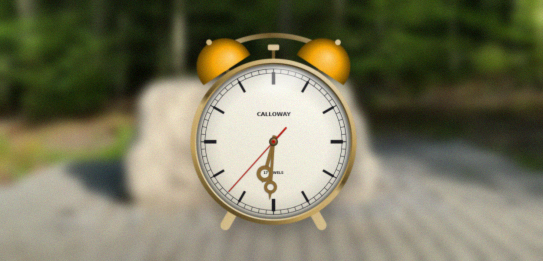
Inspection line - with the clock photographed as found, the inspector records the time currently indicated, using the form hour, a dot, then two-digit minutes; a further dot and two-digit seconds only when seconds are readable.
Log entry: 6.30.37
